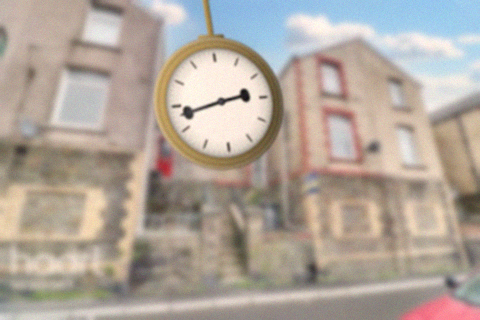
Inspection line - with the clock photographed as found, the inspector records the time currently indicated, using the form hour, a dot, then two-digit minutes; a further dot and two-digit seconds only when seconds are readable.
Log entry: 2.43
